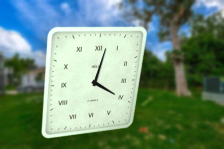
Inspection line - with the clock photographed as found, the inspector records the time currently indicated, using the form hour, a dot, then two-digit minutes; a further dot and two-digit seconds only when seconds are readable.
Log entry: 4.02
